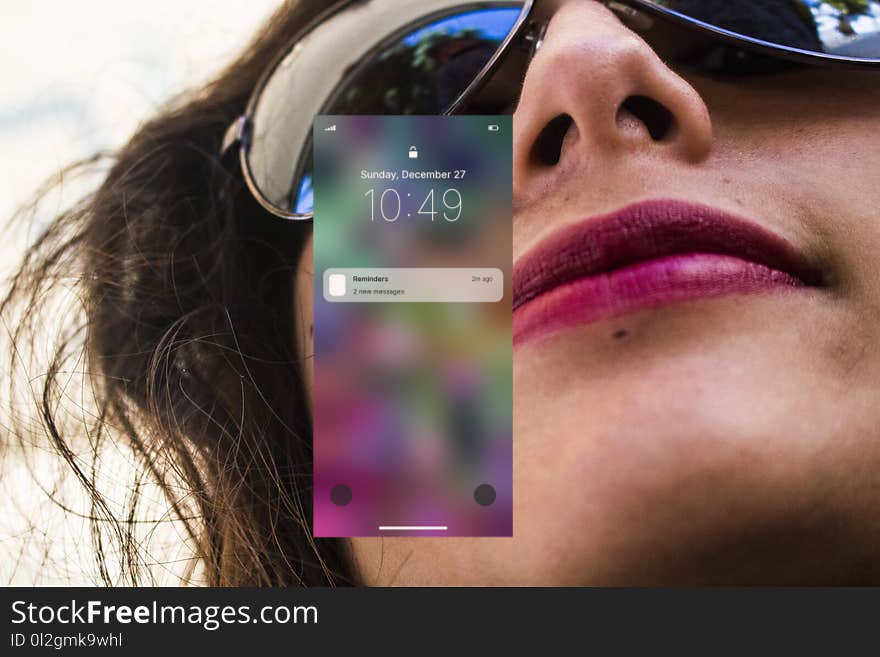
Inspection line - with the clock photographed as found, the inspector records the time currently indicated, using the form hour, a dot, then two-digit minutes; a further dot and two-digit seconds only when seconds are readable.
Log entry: 10.49
